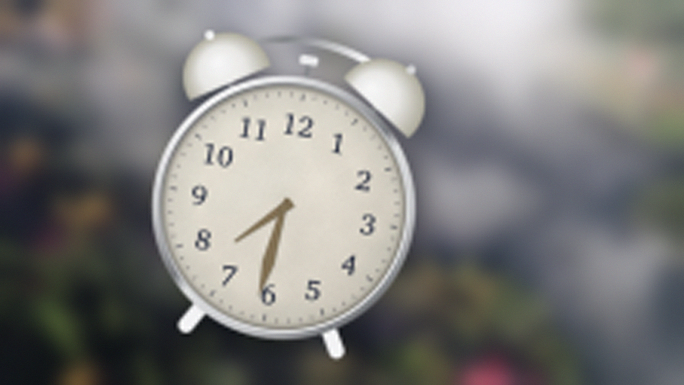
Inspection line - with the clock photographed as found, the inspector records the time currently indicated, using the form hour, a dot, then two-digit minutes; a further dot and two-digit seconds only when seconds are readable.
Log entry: 7.31
